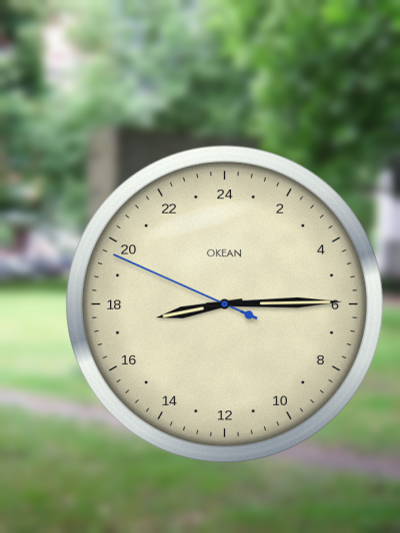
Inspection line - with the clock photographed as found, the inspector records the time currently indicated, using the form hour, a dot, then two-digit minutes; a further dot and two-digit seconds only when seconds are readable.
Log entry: 17.14.49
